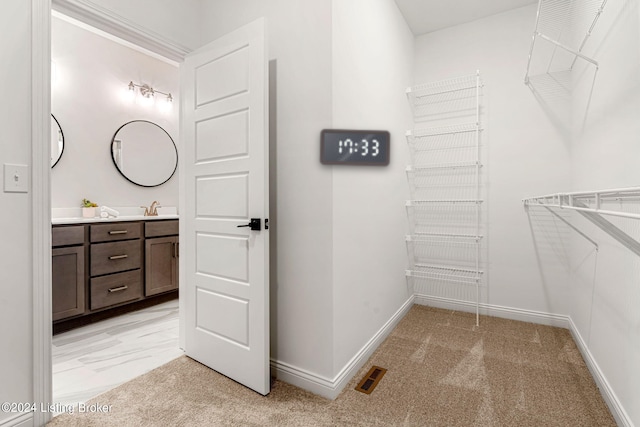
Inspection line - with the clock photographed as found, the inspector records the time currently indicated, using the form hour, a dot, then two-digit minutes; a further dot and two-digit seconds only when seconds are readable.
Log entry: 17.33
